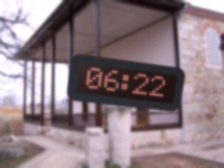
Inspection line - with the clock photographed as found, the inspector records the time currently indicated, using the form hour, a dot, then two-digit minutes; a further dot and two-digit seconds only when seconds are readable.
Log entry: 6.22
